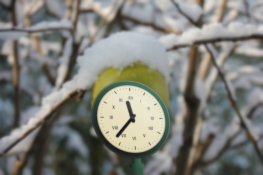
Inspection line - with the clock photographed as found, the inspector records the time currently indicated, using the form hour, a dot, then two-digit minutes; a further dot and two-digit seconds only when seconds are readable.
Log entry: 11.37
